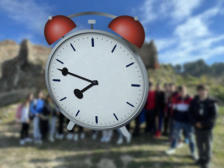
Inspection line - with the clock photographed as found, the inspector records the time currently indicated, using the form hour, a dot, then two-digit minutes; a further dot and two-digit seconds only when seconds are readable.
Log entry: 7.48
